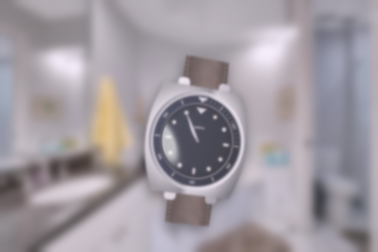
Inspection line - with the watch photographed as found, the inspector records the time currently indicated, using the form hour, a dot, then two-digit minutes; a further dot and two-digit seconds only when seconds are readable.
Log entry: 10.55
